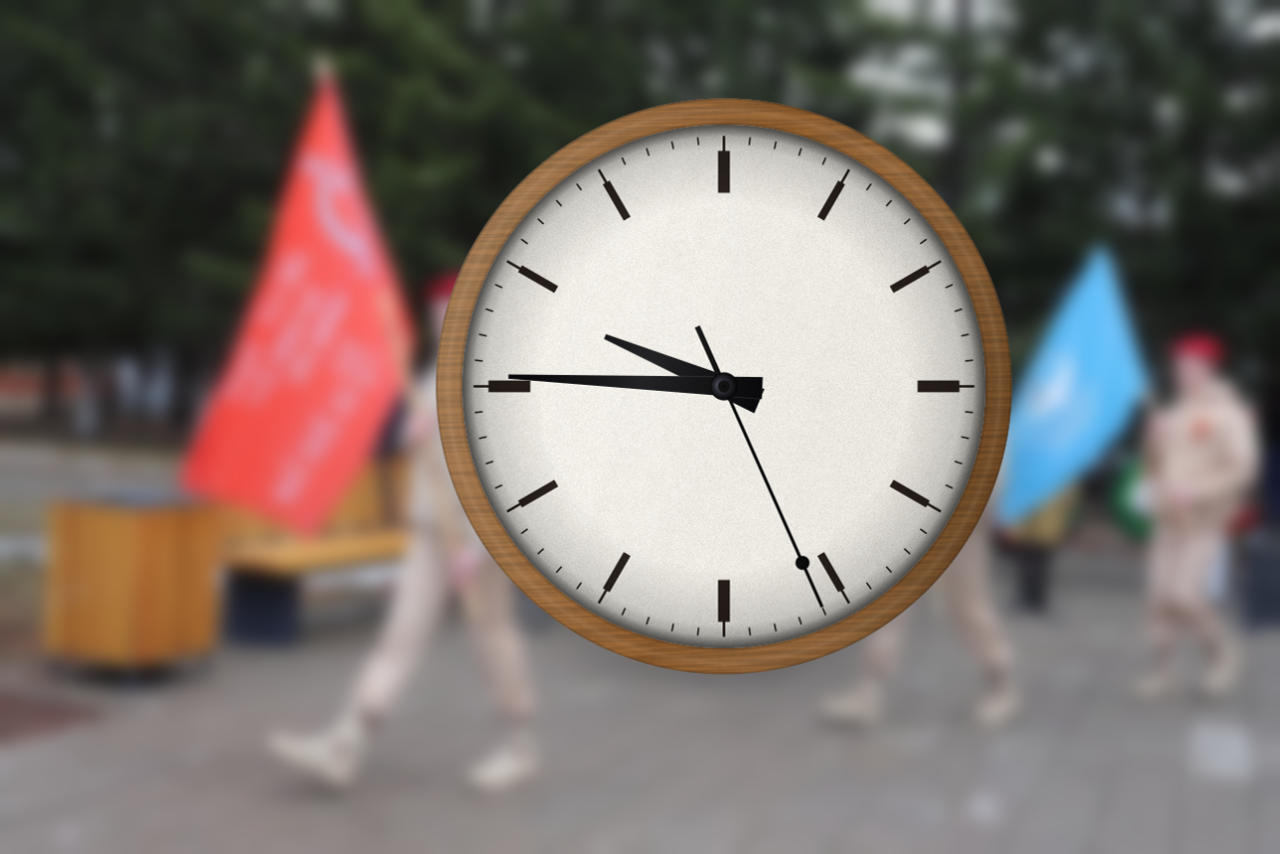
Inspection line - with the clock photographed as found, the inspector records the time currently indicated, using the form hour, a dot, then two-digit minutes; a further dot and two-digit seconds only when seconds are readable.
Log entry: 9.45.26
